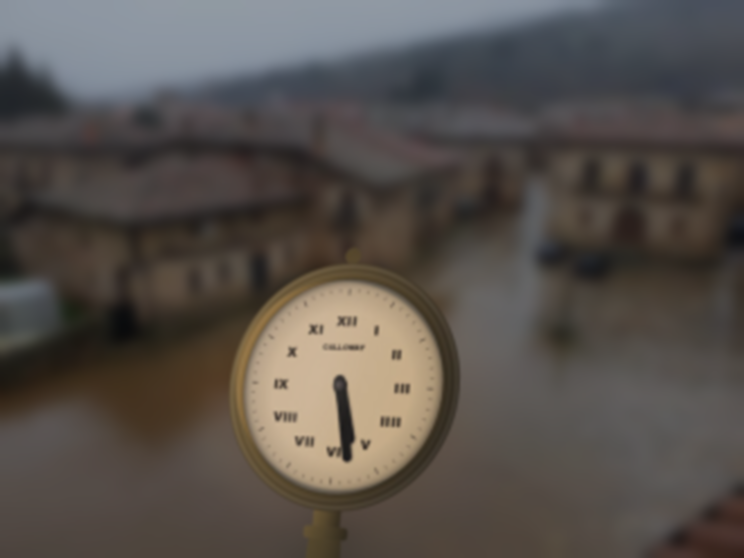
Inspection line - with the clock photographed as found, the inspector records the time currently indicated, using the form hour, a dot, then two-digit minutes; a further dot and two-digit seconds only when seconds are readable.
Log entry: 5.28
